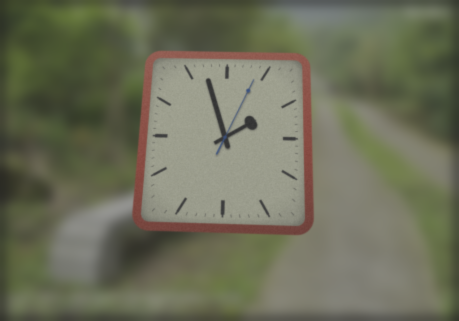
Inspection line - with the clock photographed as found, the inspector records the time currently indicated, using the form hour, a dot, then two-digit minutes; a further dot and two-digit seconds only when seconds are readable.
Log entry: 1.57.04
